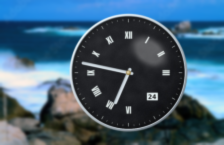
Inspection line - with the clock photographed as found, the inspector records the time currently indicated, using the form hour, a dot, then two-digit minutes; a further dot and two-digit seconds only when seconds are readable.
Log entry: 6.47
